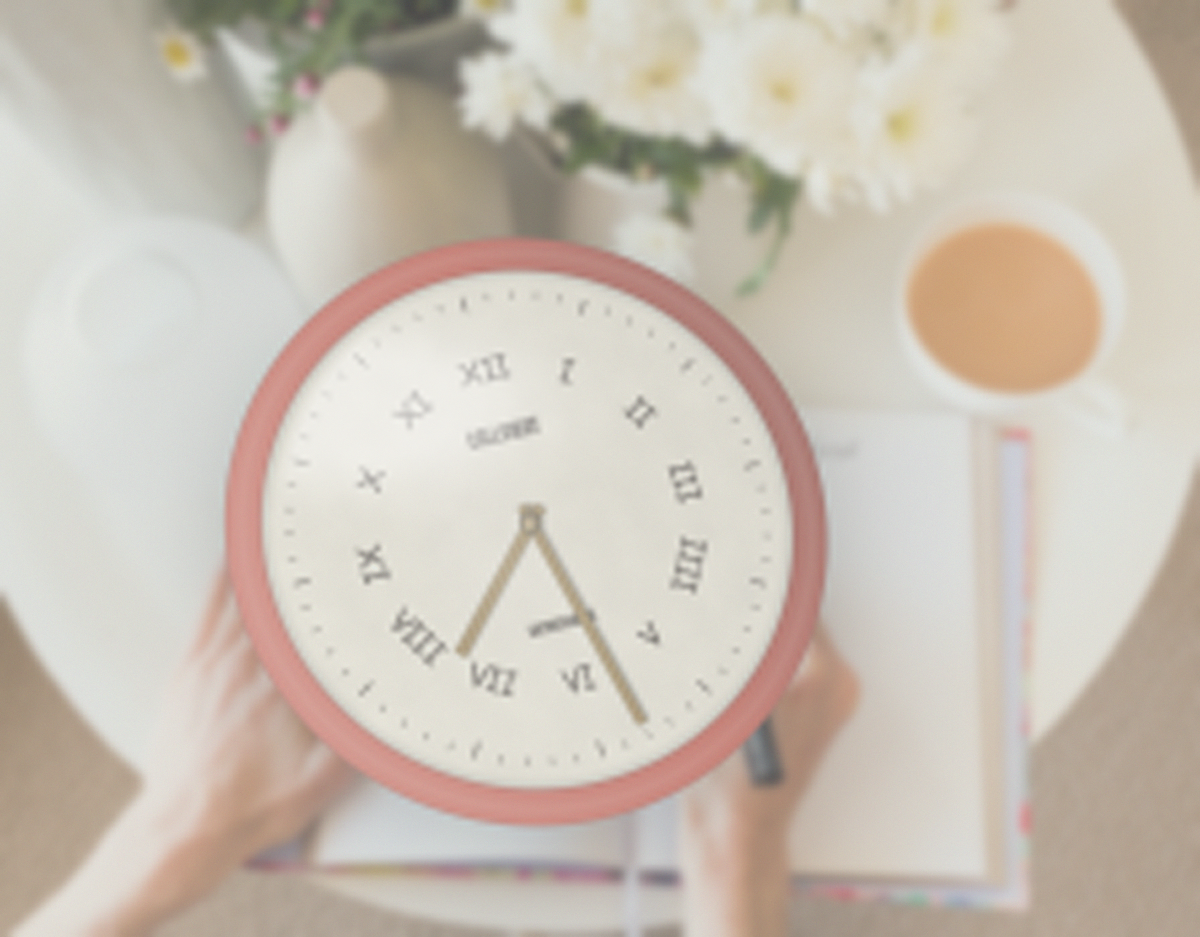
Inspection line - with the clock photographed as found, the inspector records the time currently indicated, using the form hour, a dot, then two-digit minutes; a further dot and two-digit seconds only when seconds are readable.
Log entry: 7.28
